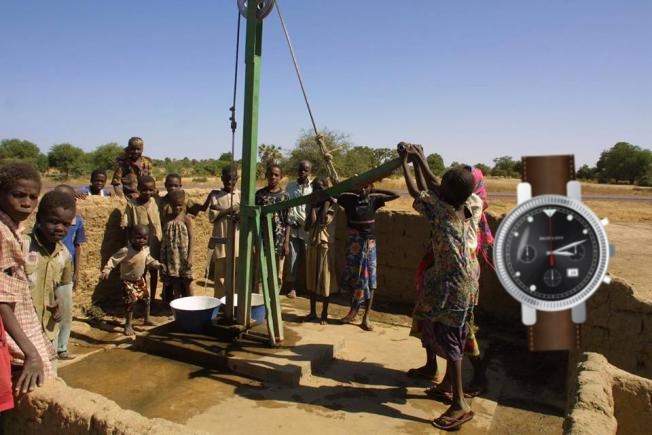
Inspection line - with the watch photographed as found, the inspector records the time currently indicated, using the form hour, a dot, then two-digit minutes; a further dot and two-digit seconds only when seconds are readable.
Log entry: 3.12
